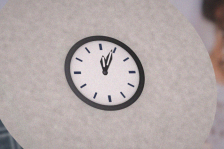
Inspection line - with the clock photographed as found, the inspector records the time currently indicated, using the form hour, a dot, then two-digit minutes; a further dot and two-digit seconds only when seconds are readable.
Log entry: 12.04
